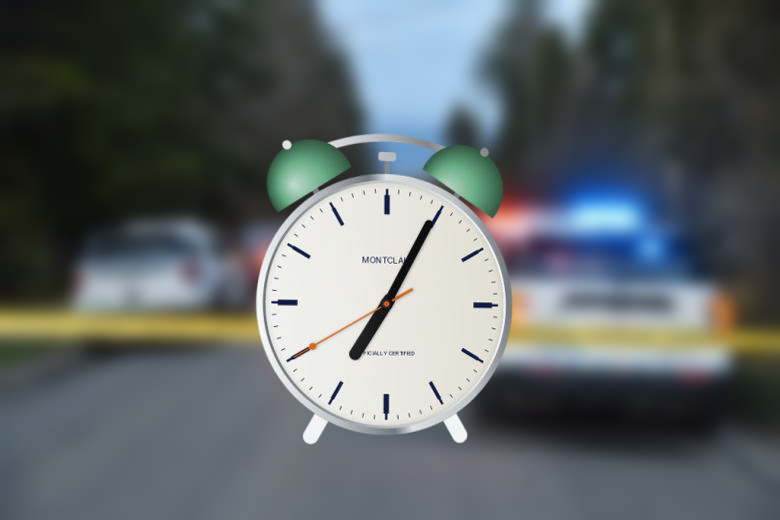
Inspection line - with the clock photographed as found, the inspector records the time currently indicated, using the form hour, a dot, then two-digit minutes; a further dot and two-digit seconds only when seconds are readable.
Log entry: 7.04.40
